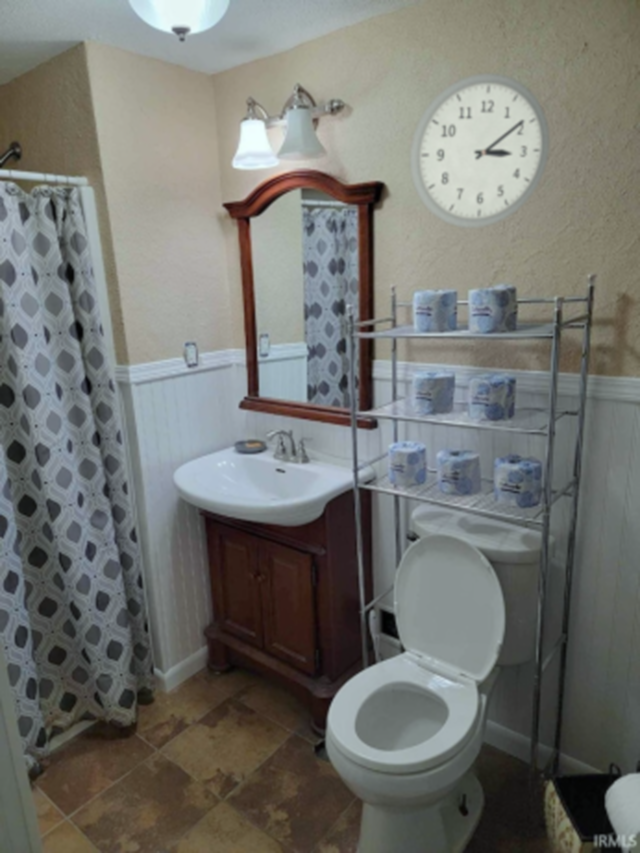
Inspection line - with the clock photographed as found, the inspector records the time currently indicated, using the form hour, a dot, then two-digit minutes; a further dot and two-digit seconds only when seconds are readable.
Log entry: 3.09
